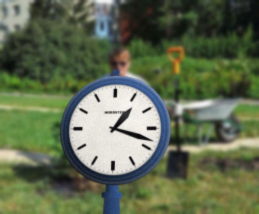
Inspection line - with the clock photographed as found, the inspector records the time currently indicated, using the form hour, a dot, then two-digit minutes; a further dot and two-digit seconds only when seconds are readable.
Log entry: 1.18
